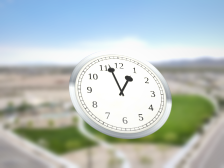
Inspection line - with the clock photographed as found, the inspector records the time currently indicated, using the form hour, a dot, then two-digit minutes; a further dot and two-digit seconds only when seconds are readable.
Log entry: 12.57
